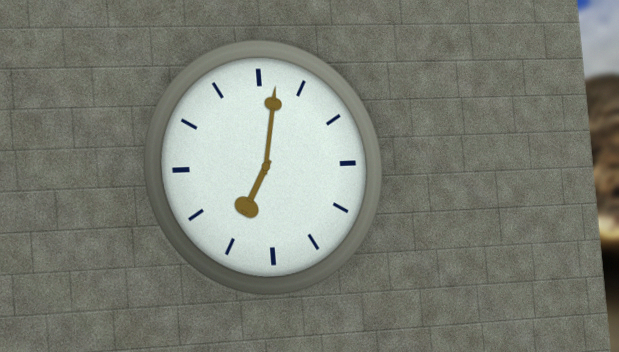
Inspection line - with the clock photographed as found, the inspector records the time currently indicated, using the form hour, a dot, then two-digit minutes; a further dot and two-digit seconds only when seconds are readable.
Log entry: 7.02
